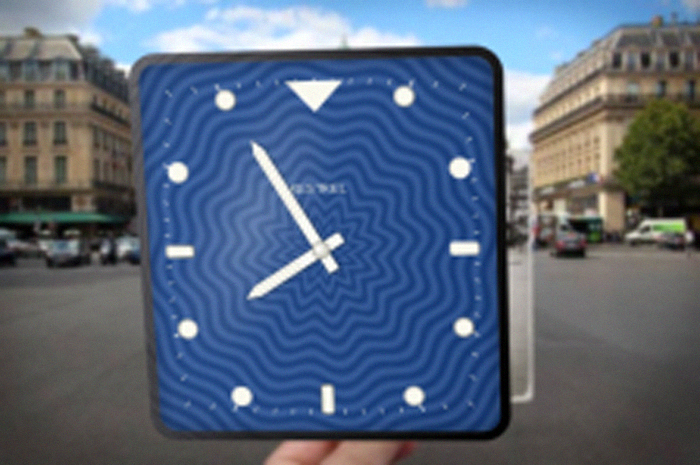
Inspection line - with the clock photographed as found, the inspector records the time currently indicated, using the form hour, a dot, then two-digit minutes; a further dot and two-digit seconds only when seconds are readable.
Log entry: 7.55
